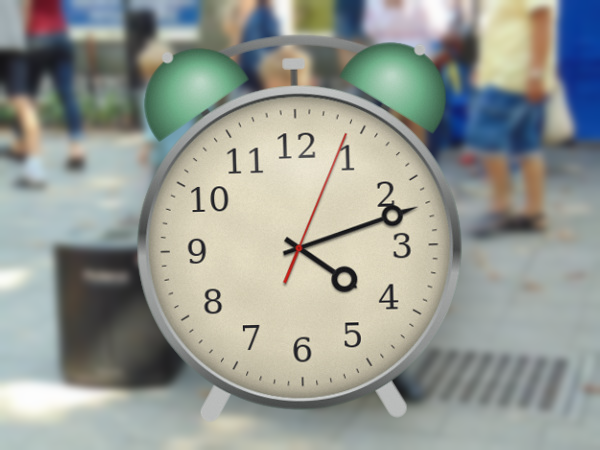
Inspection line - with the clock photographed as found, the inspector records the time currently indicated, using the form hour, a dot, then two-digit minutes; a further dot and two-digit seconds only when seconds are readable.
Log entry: 4.12.04
